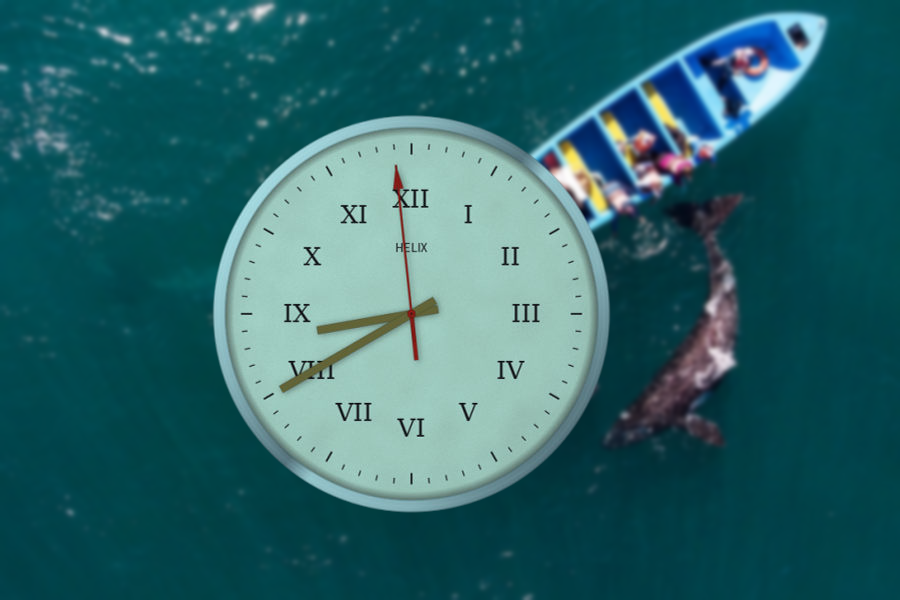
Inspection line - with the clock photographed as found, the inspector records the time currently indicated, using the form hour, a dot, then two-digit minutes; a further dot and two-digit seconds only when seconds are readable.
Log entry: 8.39.59
